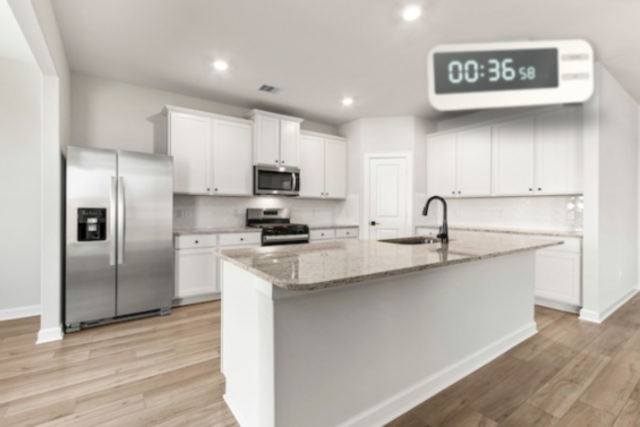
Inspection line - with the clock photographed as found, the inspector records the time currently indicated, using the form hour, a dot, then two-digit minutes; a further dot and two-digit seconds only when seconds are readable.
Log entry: 0.36
